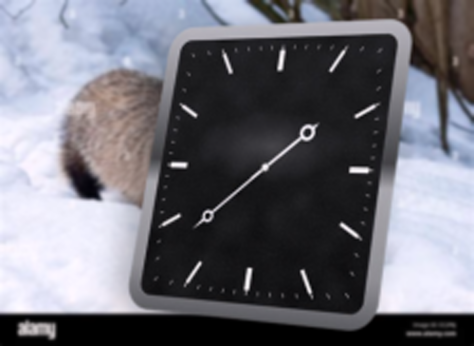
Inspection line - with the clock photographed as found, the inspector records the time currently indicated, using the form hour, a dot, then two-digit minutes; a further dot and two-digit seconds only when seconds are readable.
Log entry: 1.38
